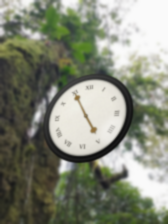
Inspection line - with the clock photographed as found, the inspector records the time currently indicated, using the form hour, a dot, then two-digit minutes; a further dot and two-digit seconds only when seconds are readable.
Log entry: 4.55
